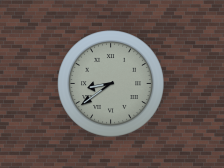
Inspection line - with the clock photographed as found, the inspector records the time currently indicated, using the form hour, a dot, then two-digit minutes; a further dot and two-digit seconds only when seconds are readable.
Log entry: 8.39
